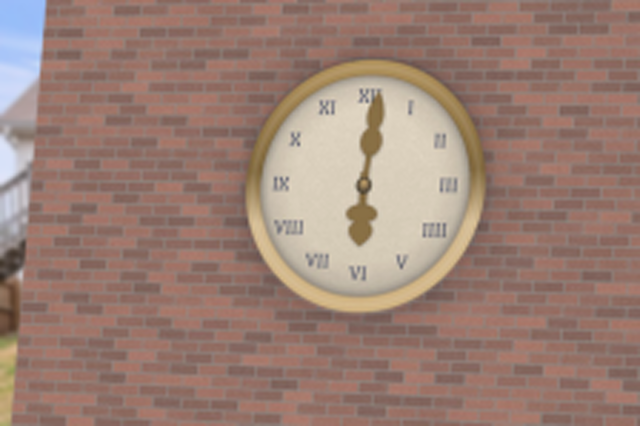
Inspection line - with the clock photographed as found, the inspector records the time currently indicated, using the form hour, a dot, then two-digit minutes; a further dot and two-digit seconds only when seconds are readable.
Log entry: 6.01
